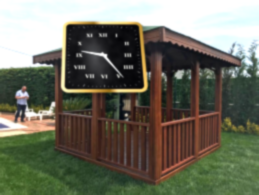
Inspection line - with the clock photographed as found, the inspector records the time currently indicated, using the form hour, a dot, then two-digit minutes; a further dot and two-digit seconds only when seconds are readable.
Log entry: 9.24
